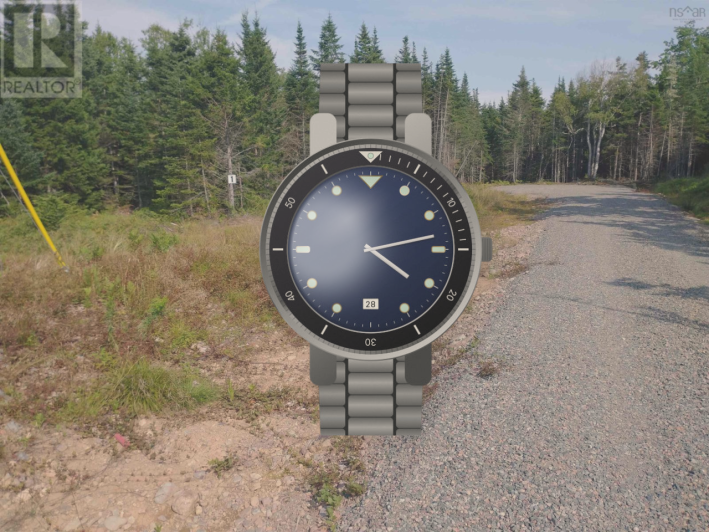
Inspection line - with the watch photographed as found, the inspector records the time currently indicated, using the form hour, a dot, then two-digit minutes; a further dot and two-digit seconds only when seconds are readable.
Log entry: 4.13
